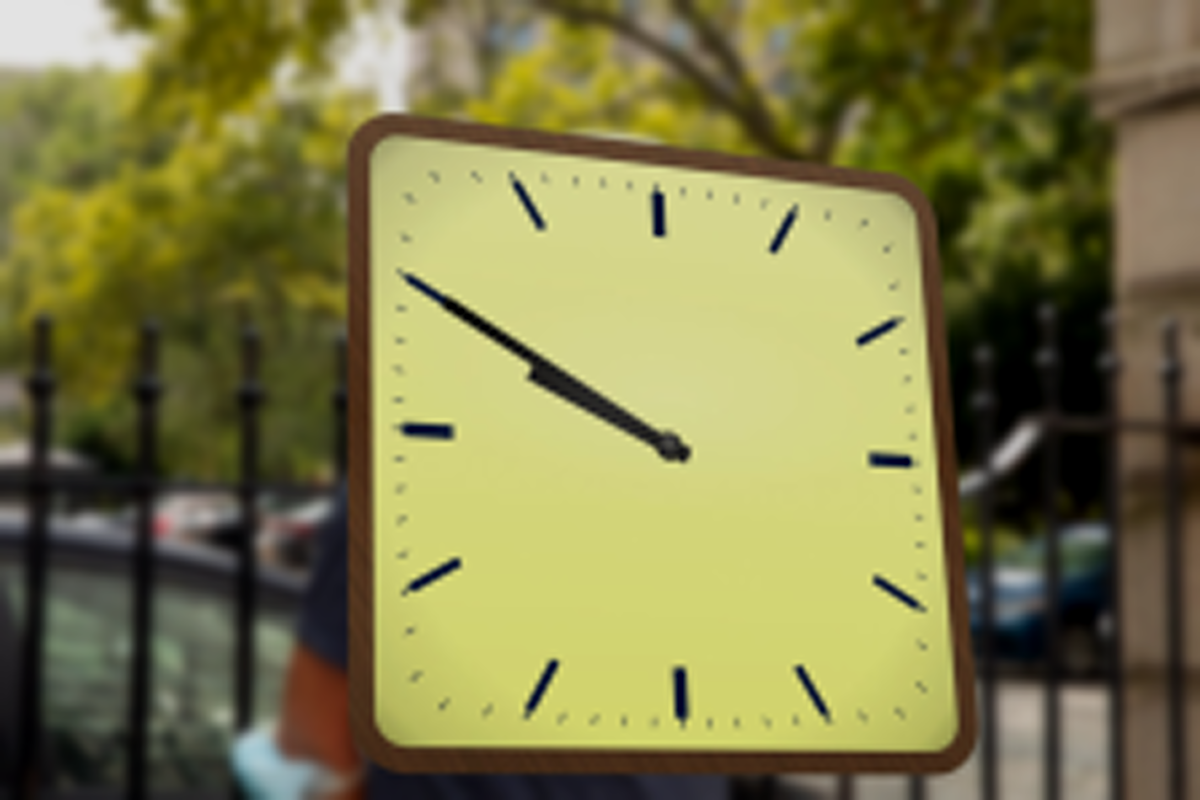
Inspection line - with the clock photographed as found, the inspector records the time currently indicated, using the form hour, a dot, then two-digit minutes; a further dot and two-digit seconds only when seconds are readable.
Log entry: 9.50
